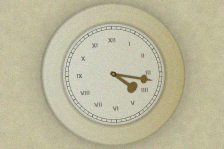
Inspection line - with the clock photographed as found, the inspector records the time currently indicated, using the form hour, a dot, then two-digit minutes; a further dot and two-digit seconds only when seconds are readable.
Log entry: 4.17
